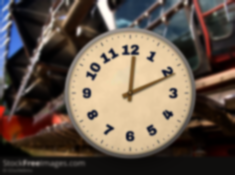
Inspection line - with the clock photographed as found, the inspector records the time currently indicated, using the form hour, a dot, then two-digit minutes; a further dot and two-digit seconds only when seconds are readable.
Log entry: 12.11
